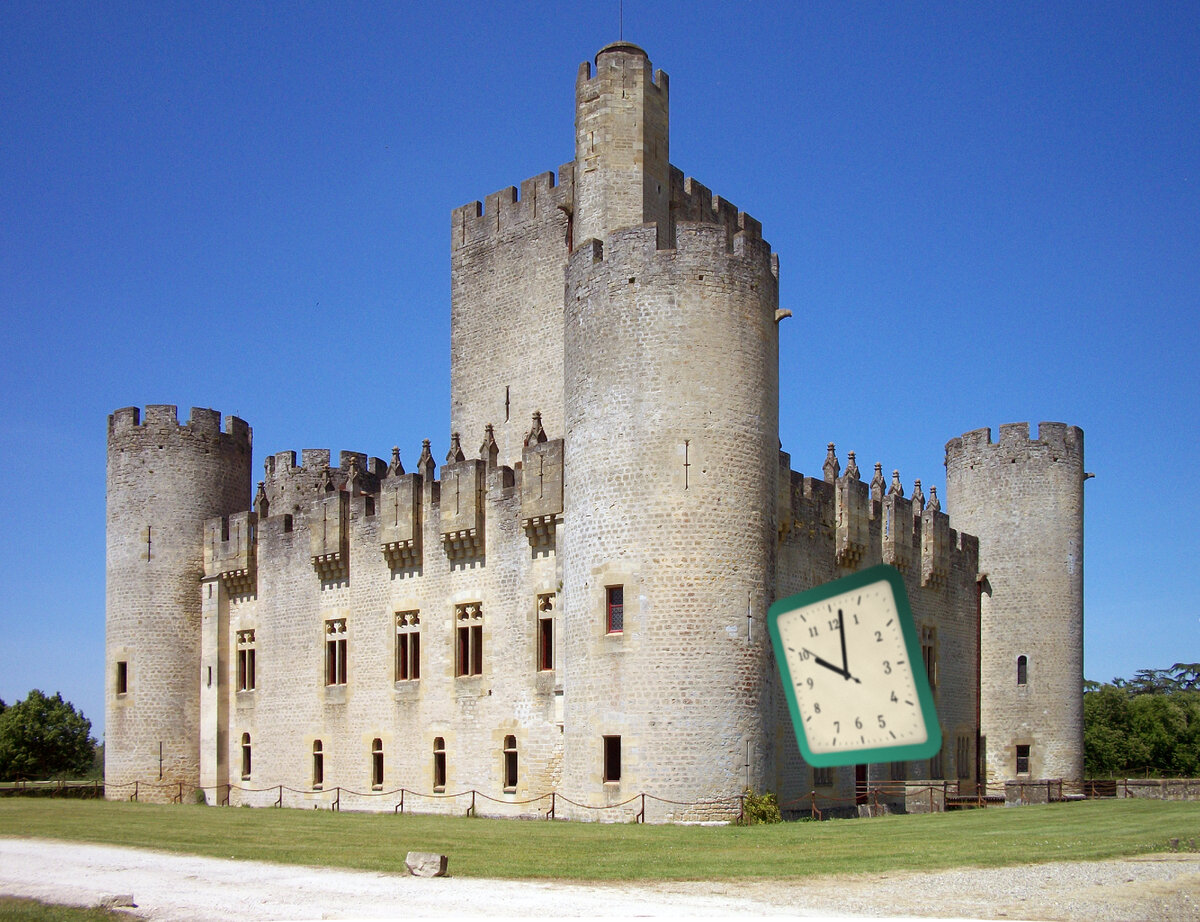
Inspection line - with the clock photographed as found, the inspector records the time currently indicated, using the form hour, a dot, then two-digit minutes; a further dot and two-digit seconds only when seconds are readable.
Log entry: 10.01.51
